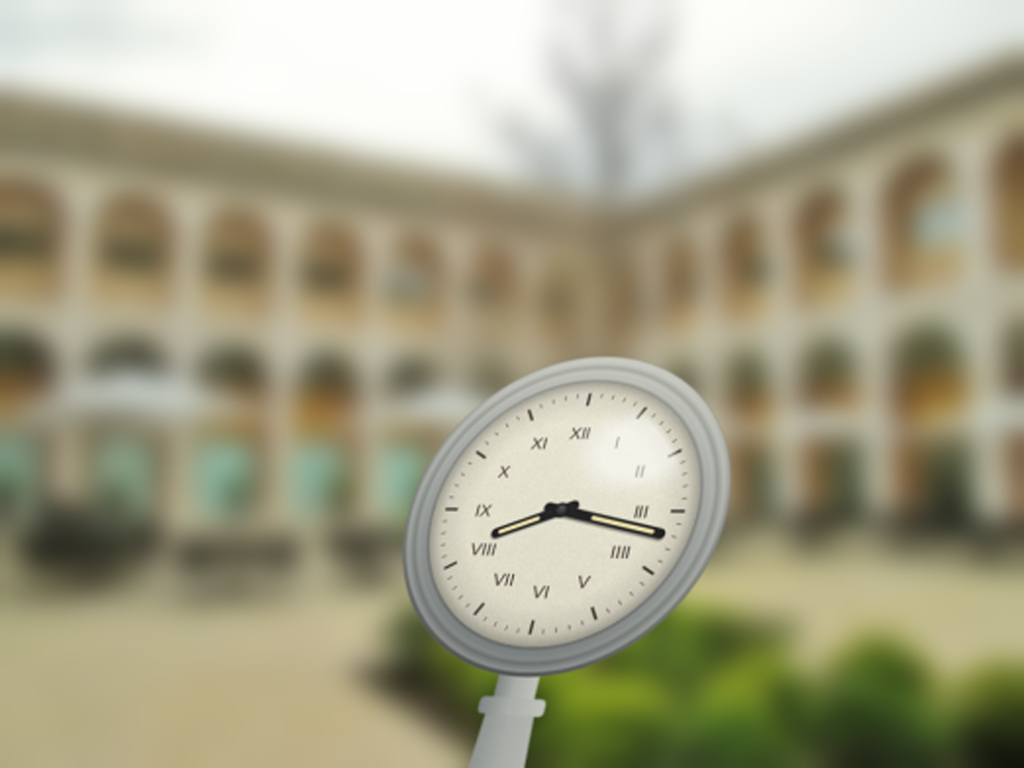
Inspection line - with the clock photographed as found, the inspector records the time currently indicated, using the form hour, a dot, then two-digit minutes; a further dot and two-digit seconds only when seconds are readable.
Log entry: 8.17
